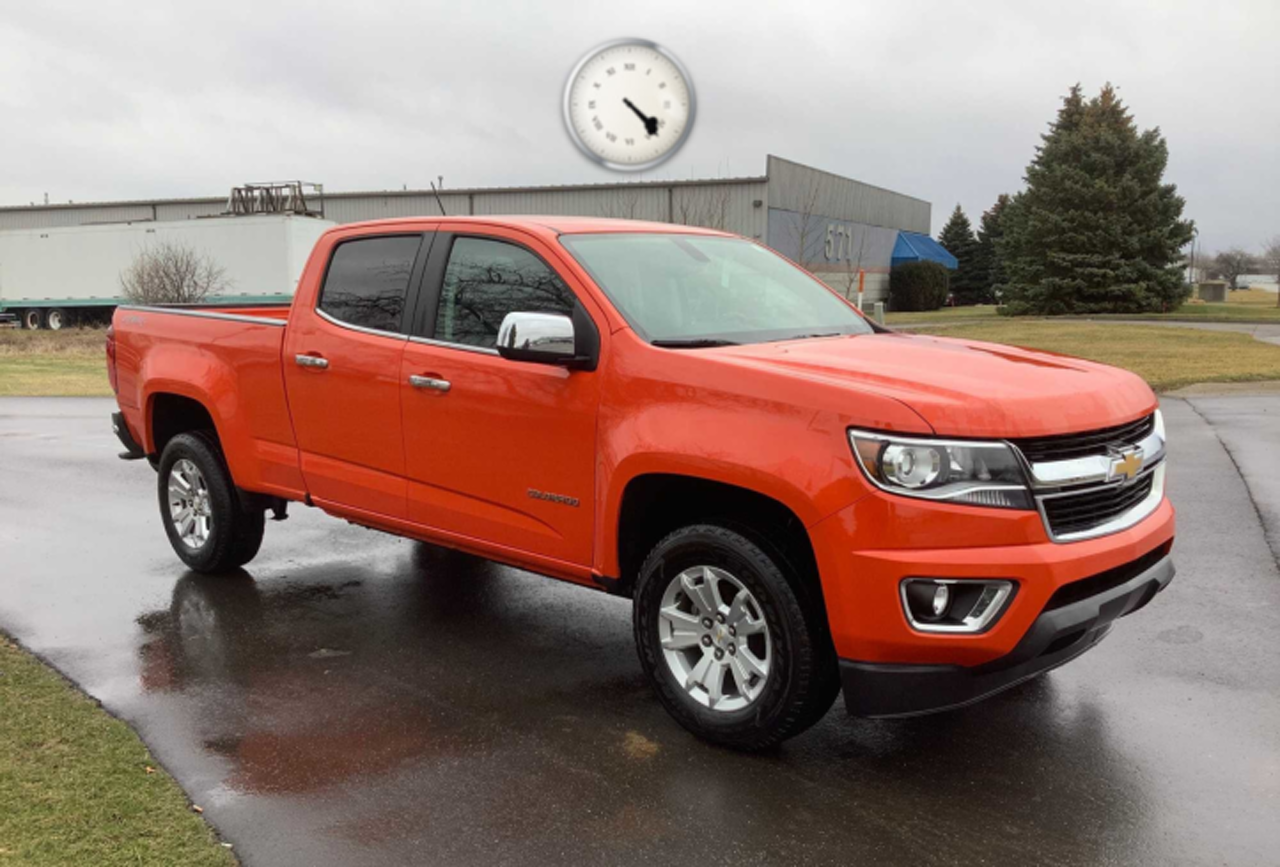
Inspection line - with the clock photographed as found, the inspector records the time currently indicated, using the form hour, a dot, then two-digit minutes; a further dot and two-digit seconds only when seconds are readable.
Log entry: 4.23
